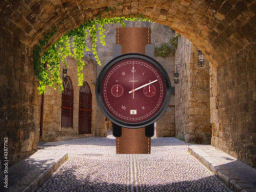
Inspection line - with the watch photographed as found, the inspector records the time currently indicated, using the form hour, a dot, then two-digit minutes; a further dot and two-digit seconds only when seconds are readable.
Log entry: 2.11
